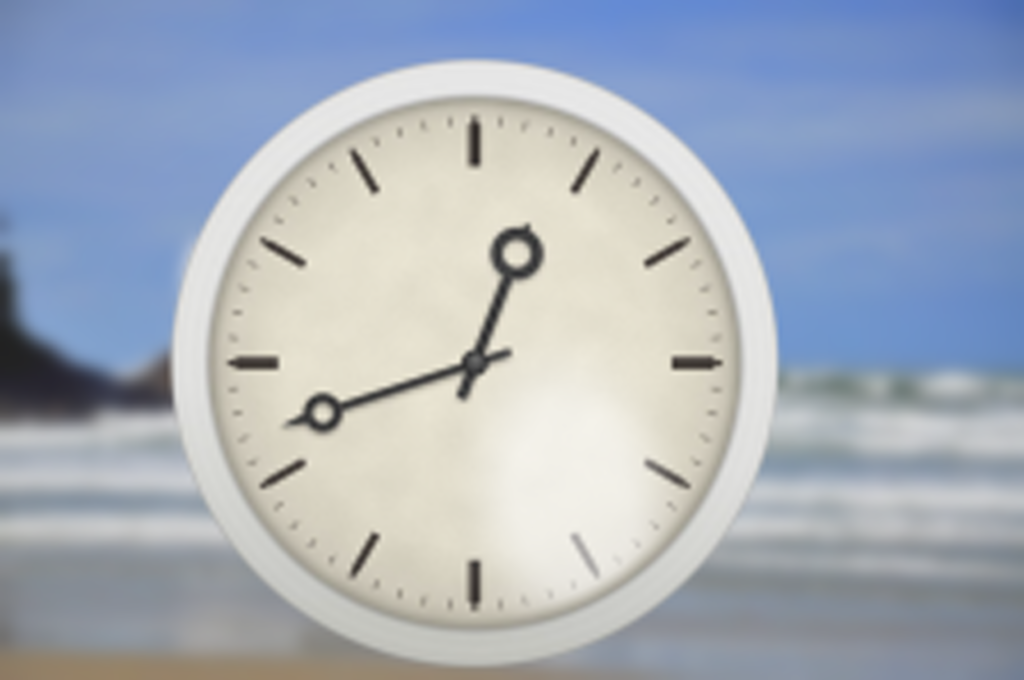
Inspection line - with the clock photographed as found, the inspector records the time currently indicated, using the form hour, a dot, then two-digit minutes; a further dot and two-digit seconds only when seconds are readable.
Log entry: 12.42
